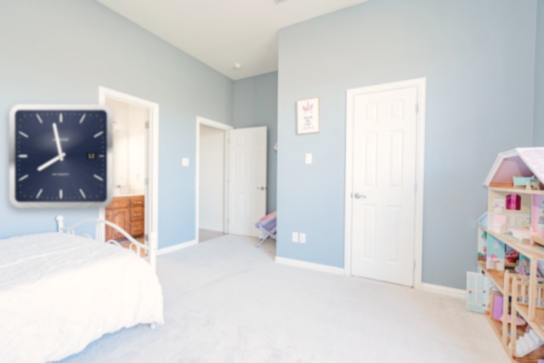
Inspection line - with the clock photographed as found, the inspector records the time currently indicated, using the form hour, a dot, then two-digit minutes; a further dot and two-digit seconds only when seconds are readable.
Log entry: 7.58
